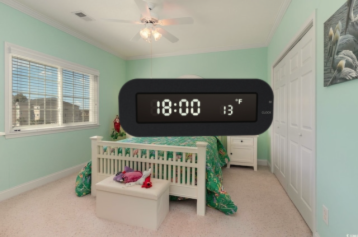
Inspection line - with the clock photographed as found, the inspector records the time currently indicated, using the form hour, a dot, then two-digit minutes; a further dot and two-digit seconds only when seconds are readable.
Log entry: 18.00
